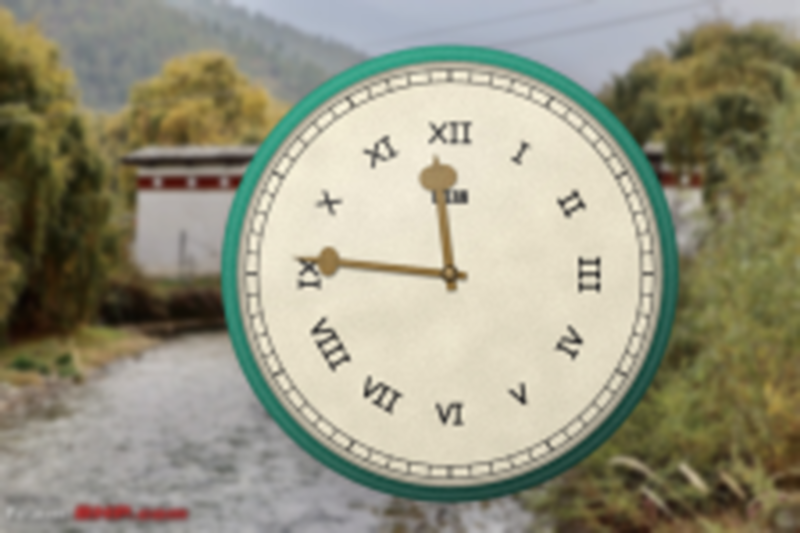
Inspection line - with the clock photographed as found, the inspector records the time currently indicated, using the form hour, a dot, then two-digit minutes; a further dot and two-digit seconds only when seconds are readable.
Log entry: 11.46
